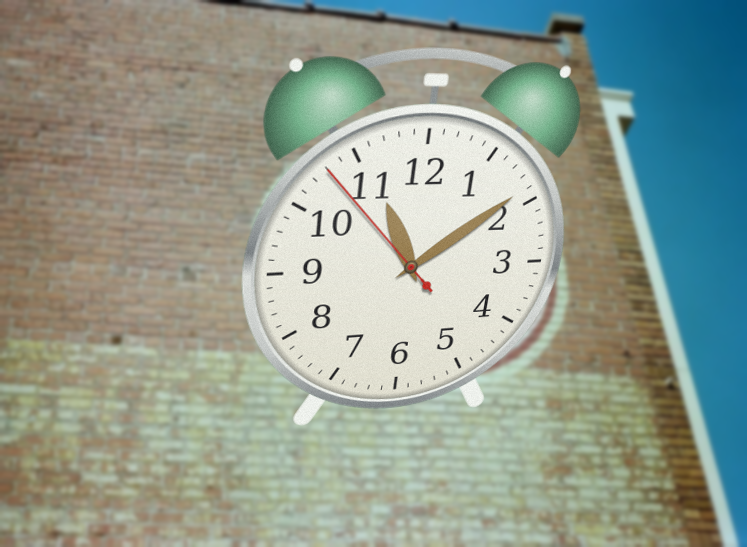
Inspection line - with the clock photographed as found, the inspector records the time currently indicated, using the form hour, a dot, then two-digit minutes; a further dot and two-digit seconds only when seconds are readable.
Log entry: 11.08.53
